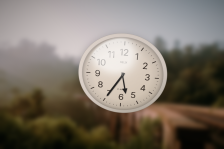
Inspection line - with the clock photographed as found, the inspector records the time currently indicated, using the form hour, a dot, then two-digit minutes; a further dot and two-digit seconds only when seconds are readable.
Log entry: 5.35
